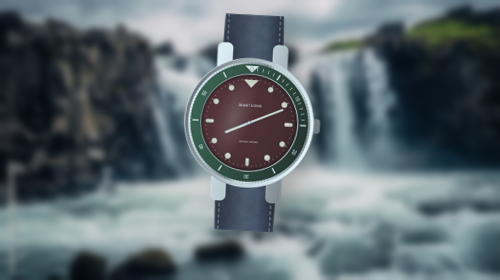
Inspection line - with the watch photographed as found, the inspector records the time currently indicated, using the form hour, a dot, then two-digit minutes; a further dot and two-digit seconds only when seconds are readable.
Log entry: 8.11
